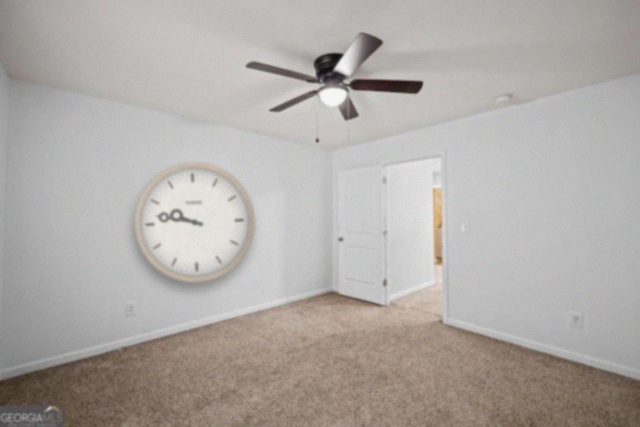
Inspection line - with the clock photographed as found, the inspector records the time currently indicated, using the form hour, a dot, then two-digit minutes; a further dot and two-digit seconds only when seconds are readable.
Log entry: 9.47
